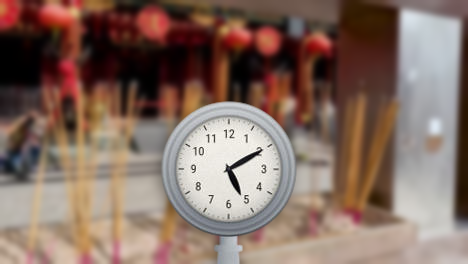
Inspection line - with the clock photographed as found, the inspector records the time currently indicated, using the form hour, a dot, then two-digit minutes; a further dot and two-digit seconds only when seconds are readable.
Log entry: 5.10
